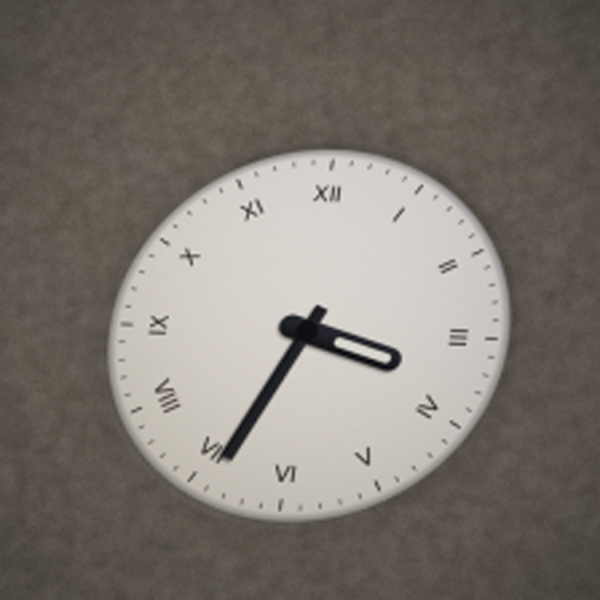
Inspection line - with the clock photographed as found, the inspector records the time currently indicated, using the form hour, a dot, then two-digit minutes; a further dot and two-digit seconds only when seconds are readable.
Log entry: 3.34
